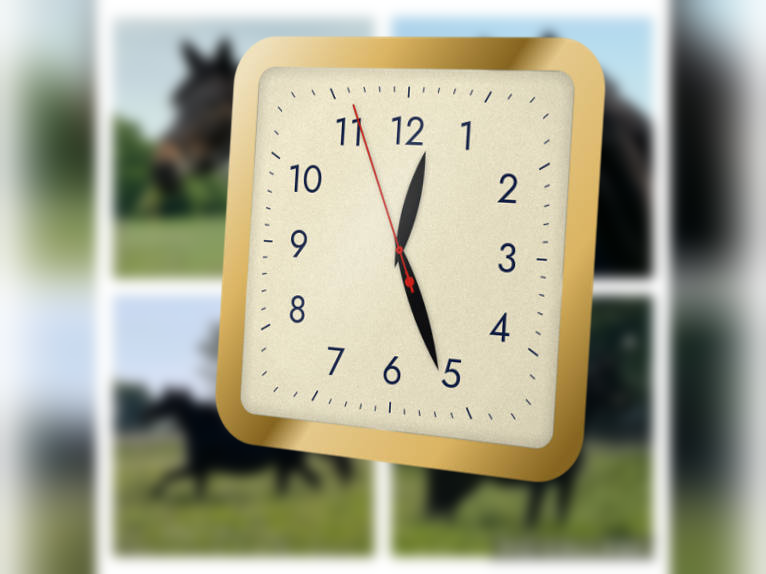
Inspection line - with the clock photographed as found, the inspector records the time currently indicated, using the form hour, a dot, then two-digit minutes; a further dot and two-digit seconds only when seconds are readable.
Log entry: 12.25.56
